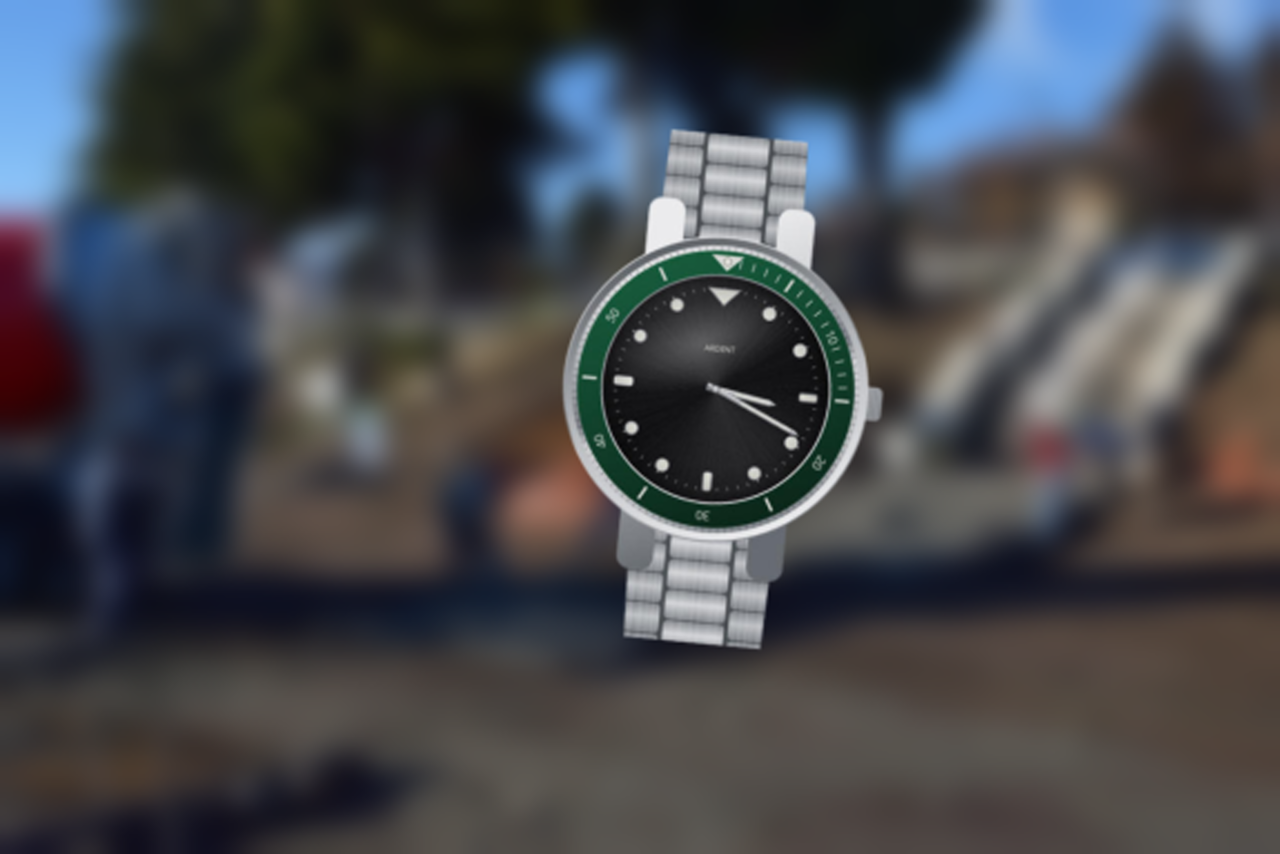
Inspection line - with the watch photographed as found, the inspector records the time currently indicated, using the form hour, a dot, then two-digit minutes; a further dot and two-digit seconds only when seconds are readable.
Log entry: 3.19
